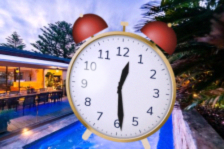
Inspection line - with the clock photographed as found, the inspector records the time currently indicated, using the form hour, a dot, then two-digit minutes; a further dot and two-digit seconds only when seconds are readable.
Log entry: 12.29
